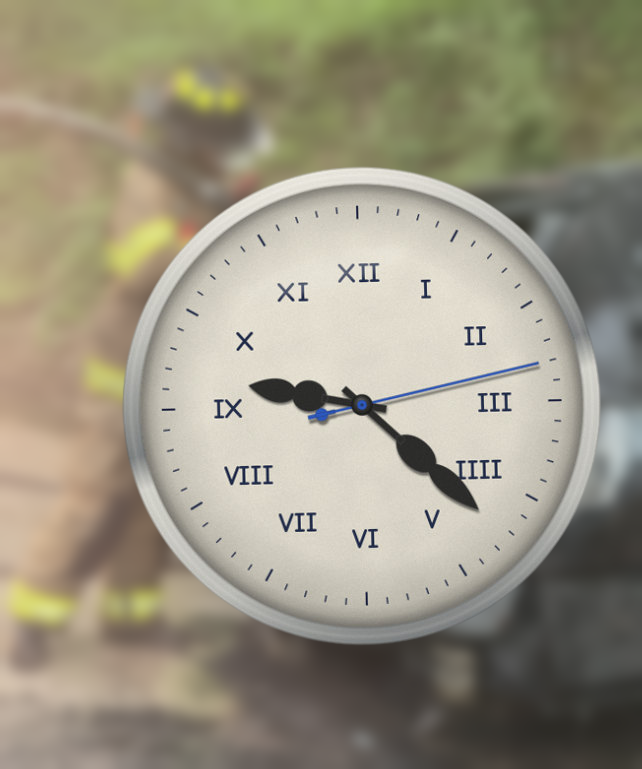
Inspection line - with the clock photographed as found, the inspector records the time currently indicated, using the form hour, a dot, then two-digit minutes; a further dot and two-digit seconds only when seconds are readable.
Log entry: 9.22.13
